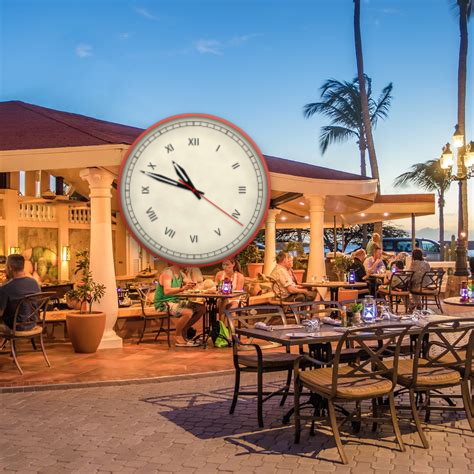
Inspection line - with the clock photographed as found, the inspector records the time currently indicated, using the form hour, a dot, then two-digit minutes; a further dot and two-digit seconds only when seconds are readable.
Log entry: 10.48.21
